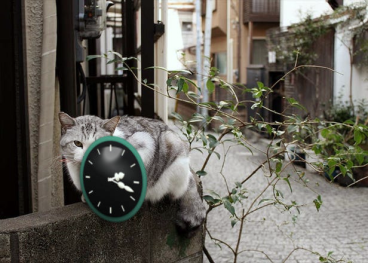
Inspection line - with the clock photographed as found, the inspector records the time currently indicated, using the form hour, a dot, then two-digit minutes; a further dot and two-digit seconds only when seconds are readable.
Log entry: 2.18
